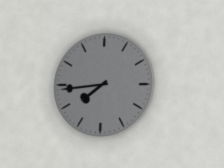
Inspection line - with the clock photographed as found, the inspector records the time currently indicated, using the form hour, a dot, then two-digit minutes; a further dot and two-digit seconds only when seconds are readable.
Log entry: 7.44
